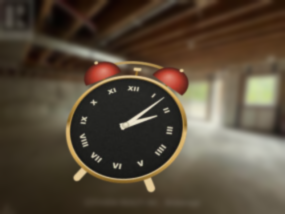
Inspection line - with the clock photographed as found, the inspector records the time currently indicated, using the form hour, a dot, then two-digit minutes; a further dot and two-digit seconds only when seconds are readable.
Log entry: 2.07
